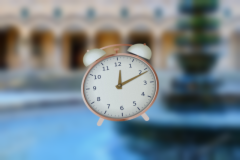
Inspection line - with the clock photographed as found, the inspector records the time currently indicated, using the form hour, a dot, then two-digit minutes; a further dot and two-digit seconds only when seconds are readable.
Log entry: 12.11
